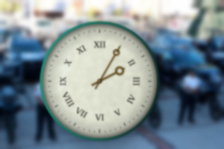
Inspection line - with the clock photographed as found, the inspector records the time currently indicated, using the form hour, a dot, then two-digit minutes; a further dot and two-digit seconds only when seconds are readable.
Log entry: 2.05
